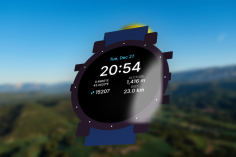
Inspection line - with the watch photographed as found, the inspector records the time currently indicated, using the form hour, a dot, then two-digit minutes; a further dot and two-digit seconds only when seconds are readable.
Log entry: 20.54
